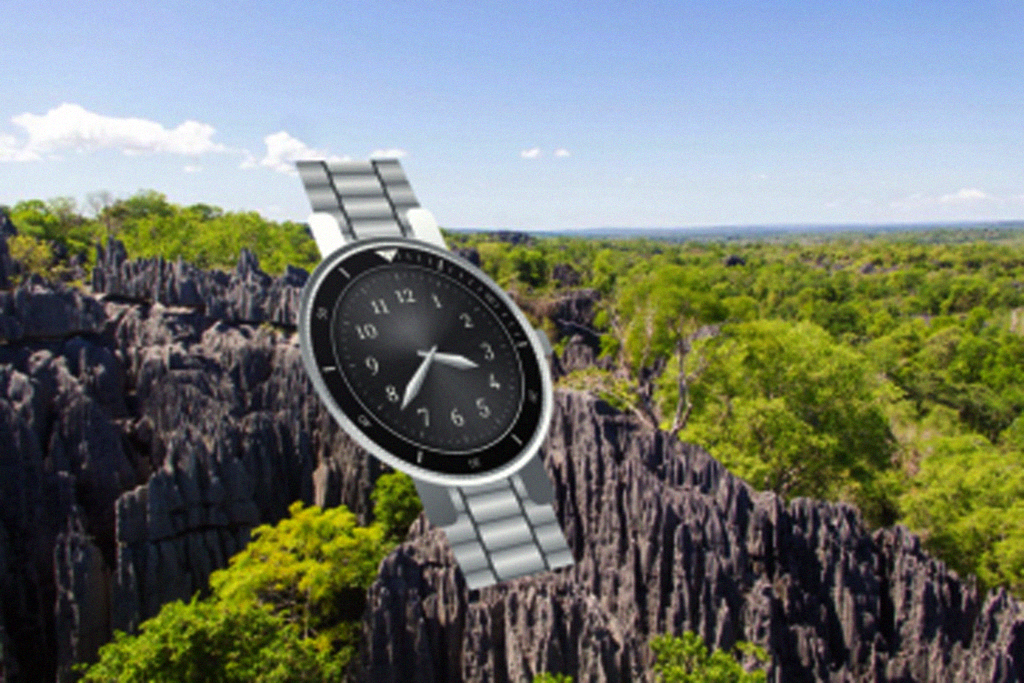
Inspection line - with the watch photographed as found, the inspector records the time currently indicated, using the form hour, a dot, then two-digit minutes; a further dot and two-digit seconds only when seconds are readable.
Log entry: 3.38
